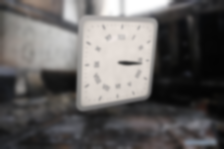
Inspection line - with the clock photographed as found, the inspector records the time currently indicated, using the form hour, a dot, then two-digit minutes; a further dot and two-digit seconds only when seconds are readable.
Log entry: 3.16
